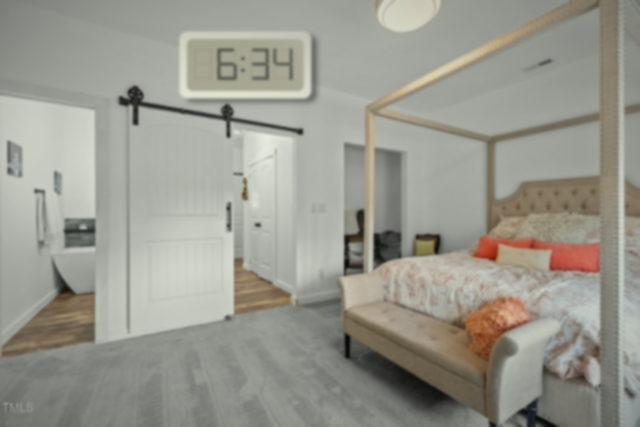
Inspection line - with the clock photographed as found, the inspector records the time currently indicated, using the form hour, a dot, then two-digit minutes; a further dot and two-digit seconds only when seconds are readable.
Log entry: 6.34
